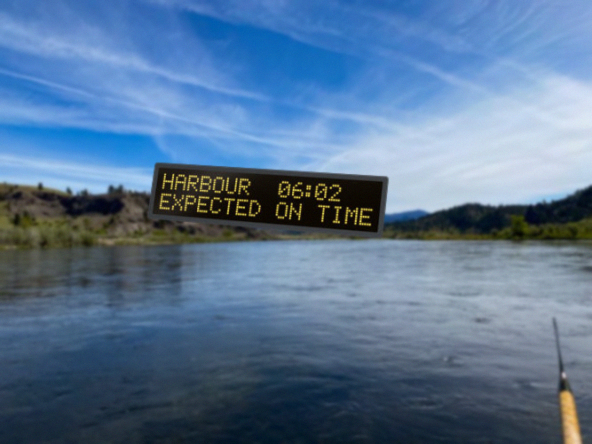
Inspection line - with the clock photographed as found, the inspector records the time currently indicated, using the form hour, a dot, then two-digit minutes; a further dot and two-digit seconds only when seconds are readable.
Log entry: 6.02
